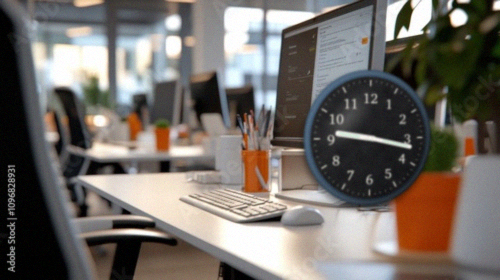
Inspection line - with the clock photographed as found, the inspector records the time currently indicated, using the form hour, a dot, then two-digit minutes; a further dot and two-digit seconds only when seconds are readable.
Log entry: 9.17
